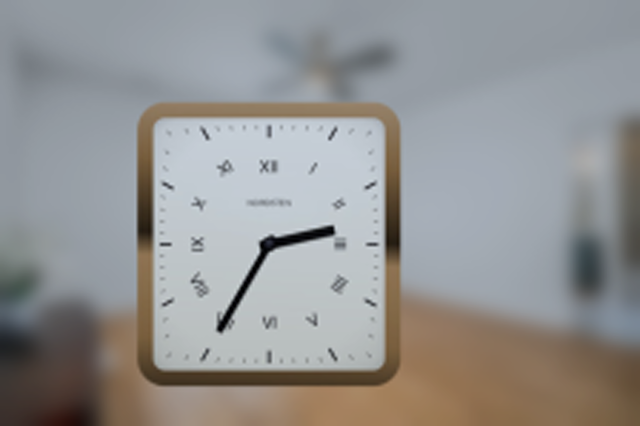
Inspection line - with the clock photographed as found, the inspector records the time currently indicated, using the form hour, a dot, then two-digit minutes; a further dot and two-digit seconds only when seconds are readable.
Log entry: 2.35
